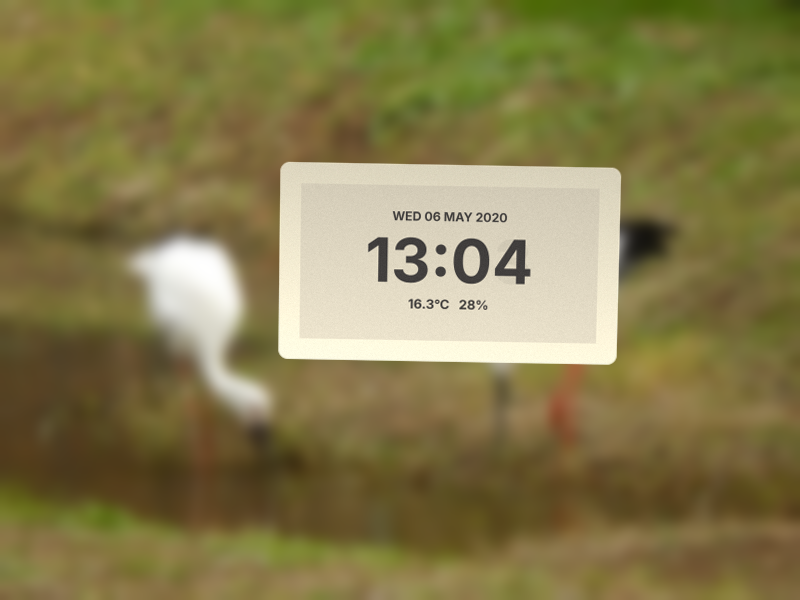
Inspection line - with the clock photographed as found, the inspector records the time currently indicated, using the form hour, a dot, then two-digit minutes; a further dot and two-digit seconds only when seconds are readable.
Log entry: 13.04
